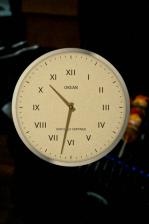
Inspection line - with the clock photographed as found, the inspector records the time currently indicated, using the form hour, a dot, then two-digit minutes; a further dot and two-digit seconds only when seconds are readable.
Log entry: 10.32
